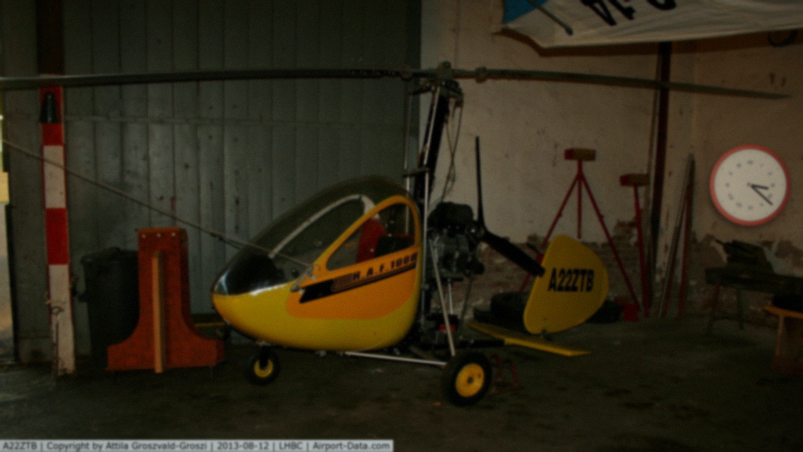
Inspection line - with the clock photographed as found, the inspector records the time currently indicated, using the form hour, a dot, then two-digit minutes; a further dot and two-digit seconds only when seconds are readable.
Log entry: 3.22
